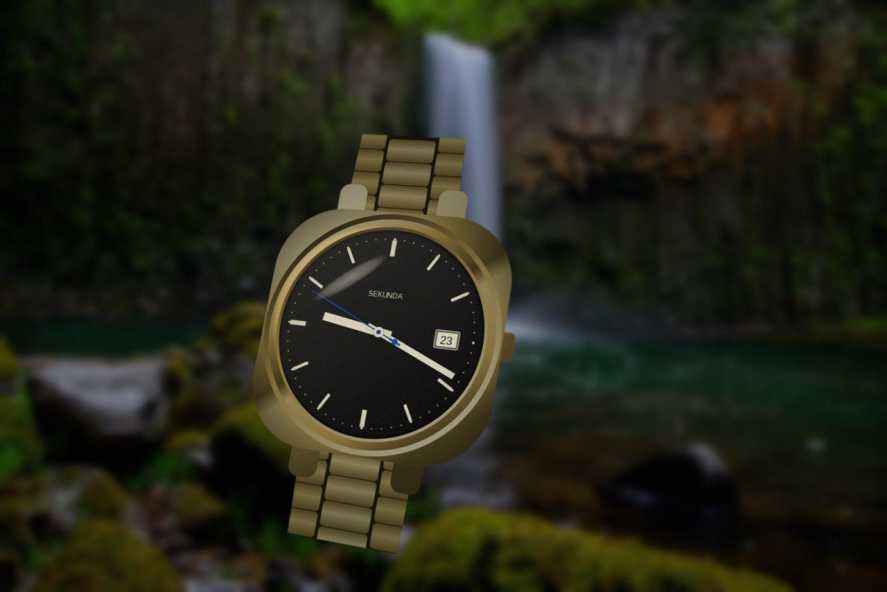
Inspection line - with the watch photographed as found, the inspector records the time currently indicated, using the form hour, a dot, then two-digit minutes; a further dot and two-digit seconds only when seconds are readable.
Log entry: 9.18.49
